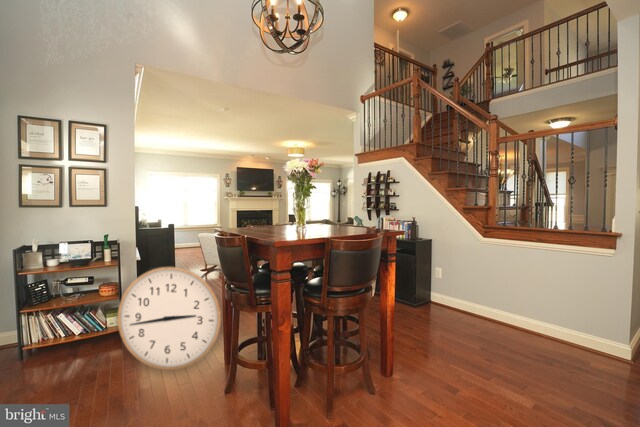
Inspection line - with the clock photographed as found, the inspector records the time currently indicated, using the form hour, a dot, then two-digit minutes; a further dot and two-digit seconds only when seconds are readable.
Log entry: 2.43
